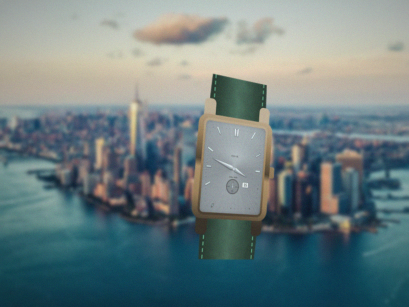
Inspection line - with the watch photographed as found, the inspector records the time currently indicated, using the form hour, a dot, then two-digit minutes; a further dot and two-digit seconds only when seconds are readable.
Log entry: 3.48
